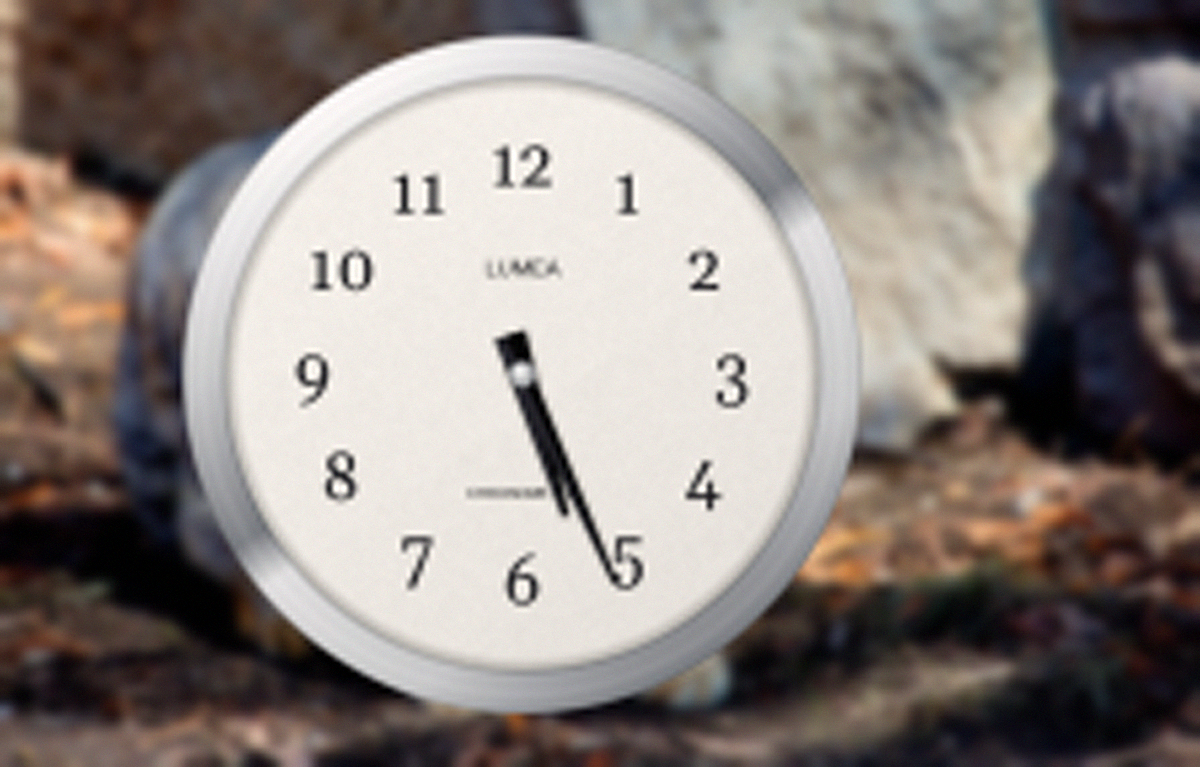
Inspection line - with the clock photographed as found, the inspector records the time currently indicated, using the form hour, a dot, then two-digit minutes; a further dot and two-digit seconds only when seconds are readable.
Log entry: 5.26
